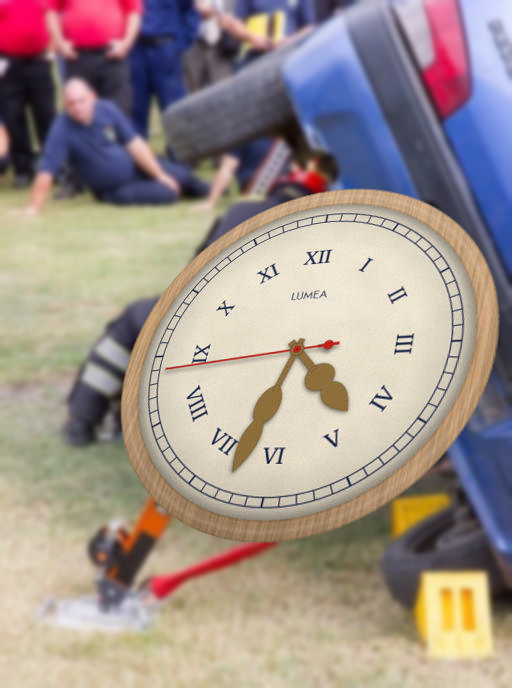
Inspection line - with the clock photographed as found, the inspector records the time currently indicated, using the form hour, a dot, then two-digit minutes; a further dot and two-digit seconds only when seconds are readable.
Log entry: 4.32.44
